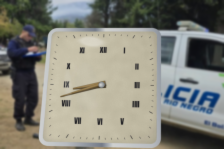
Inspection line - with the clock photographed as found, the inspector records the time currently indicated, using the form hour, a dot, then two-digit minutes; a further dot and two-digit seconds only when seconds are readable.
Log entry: 8.42
